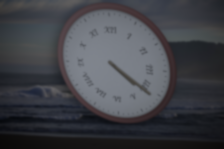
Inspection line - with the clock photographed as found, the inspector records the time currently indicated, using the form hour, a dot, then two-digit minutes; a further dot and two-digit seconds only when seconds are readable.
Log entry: 4.21
